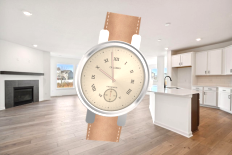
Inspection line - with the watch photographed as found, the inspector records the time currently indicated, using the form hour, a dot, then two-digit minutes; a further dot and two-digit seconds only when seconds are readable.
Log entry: 9.58
